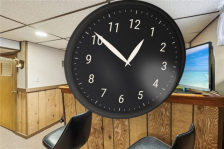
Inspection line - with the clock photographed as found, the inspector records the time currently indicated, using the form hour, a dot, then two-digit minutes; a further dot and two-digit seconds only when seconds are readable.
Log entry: 12.51
